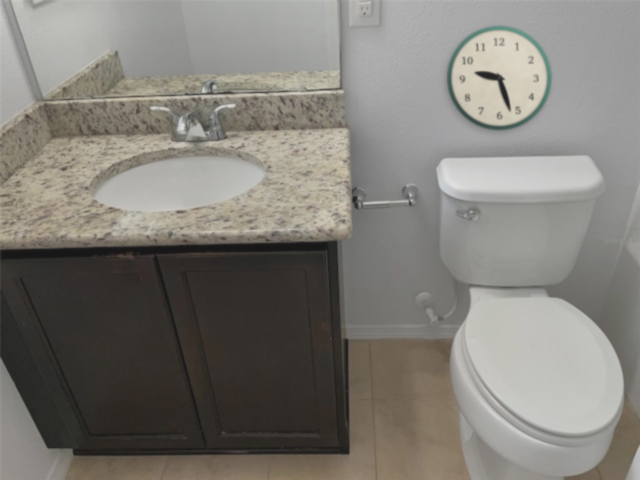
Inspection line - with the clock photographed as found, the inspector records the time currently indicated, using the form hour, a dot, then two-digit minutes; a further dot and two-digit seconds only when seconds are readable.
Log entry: 9.27
